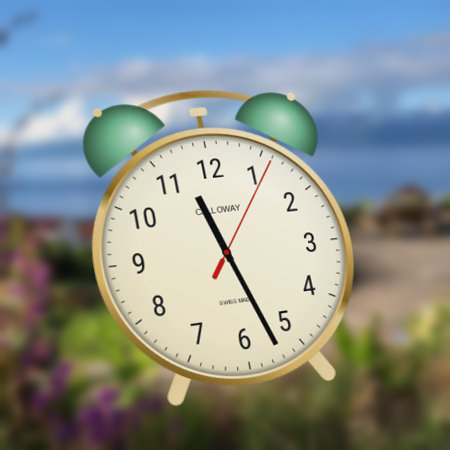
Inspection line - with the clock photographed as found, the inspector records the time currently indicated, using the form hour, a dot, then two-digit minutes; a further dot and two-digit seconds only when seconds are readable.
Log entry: 11.27.06
